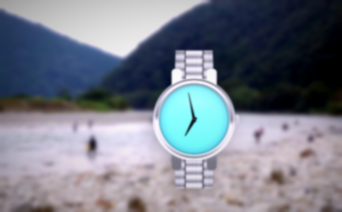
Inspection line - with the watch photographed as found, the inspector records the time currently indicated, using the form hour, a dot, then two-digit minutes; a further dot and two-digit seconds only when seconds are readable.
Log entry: 6.58
